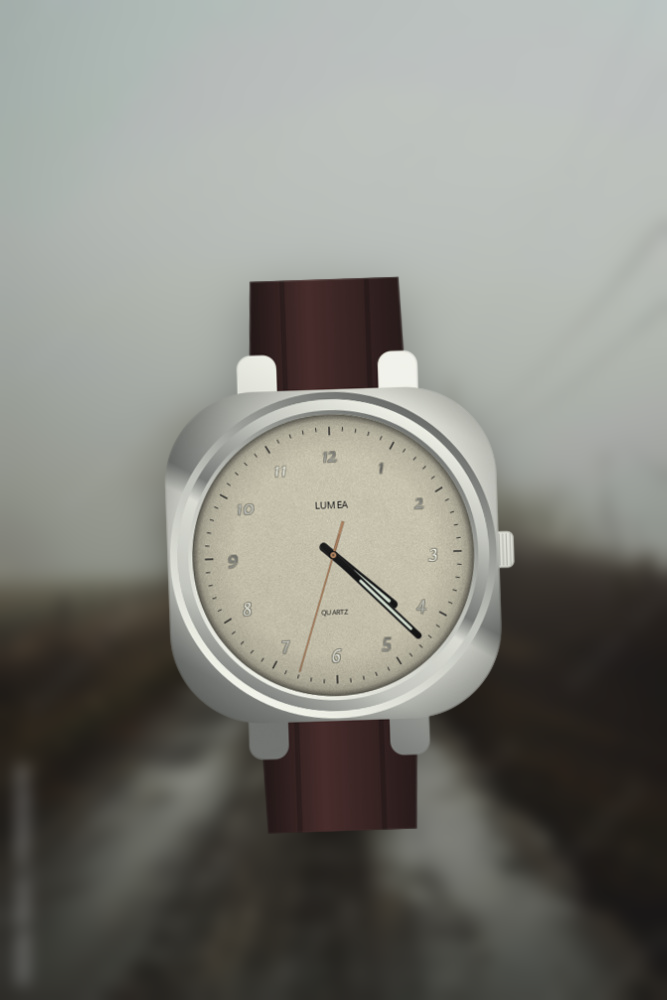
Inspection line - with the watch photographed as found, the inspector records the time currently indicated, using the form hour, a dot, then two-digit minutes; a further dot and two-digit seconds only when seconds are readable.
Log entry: 4.22.33
